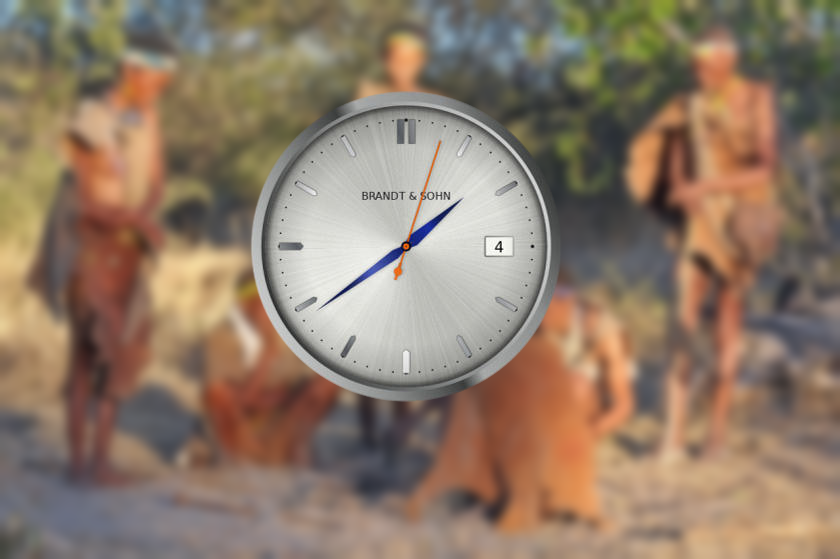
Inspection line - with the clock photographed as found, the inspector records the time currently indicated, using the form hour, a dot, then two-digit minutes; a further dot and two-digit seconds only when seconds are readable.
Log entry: 1.39.03
